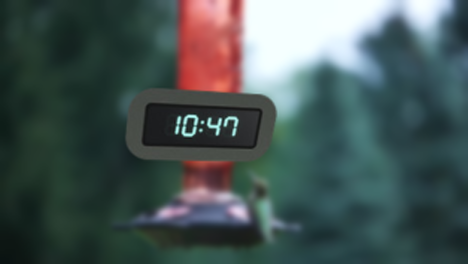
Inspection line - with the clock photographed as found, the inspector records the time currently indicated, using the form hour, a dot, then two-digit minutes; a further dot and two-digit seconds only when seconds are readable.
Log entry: 10.47
